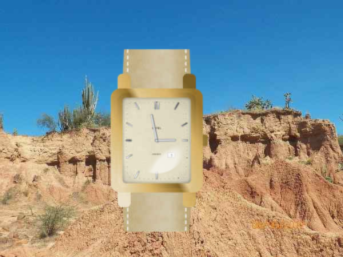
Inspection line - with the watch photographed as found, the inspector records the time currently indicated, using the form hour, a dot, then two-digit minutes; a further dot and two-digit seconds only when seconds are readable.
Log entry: 2.58
